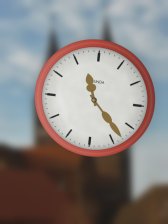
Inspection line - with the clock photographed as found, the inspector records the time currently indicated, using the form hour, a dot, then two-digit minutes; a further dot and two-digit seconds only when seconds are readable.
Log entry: 11.23
